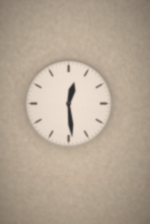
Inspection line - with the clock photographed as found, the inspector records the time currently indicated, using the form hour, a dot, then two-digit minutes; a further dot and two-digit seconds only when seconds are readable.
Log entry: 12.29
